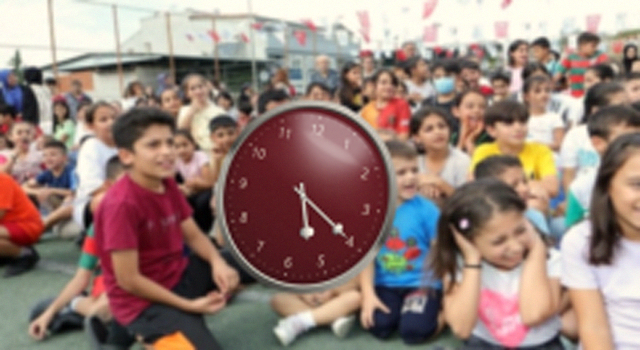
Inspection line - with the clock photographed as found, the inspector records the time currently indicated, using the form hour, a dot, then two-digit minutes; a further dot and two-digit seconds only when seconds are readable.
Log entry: 5.20
